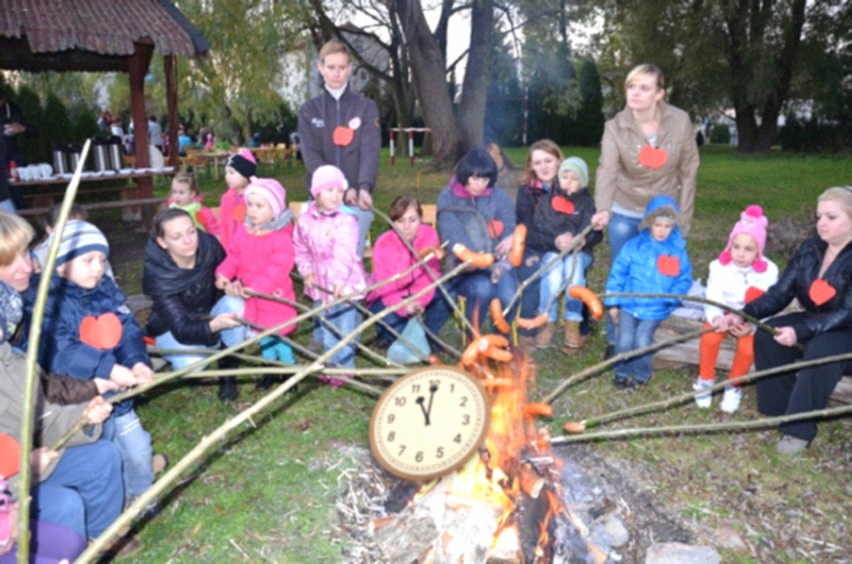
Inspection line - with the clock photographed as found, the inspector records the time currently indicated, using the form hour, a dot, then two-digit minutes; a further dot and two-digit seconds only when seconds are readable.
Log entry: 11.00
